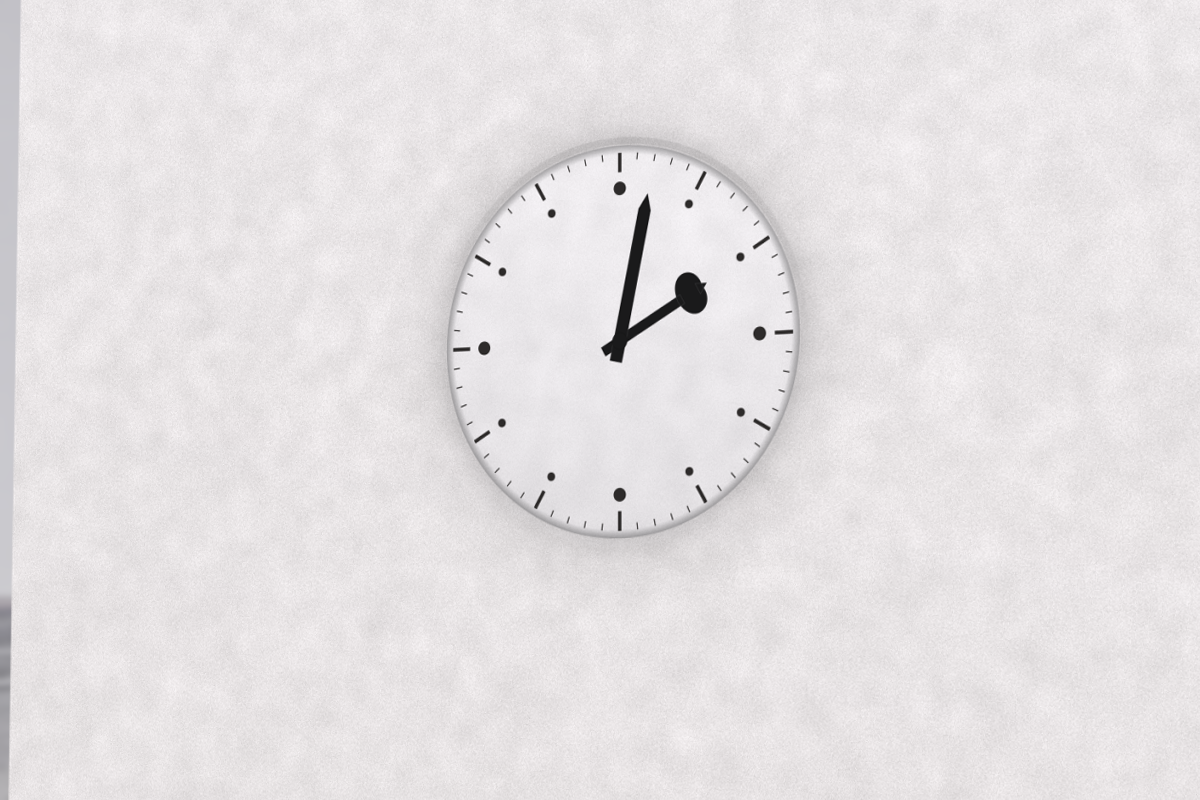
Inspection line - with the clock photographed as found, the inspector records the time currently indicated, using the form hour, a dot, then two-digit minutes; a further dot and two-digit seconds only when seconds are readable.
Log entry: 2.02
